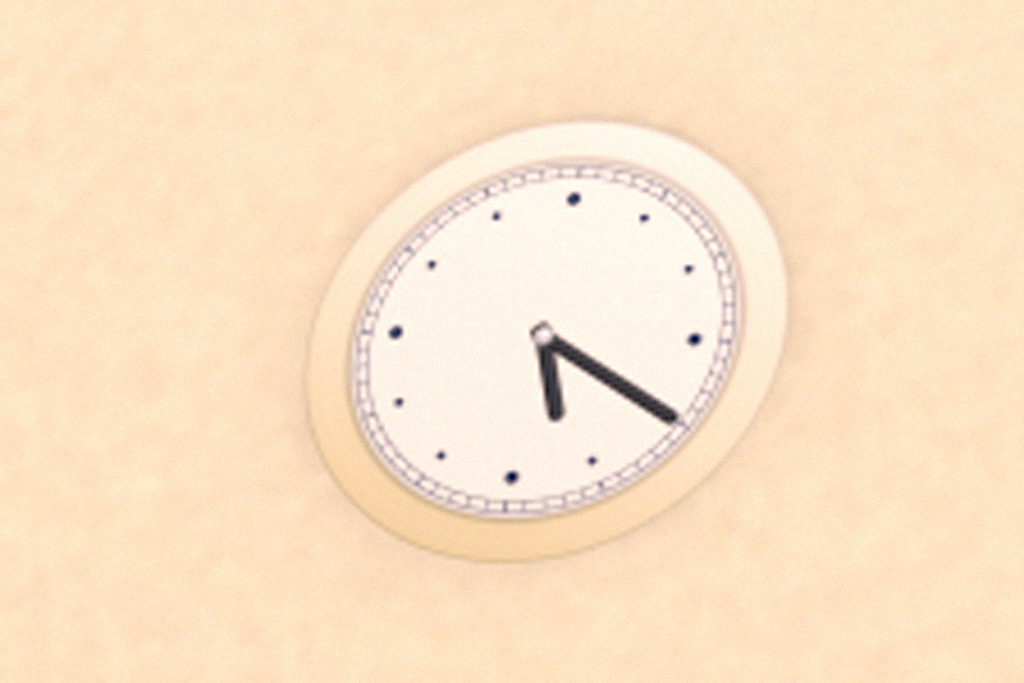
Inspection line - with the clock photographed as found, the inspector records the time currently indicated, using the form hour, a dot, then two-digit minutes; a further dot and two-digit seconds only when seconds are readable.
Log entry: 5.20
